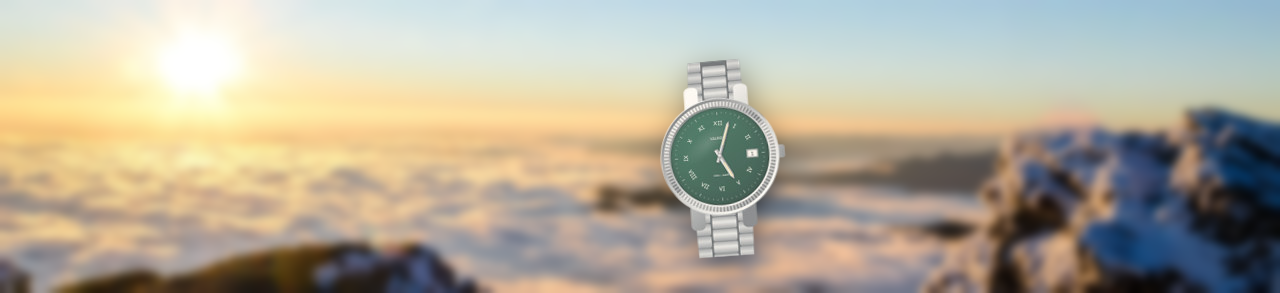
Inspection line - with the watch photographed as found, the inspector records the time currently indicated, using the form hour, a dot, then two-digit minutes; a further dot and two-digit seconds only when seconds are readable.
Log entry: 5.03
